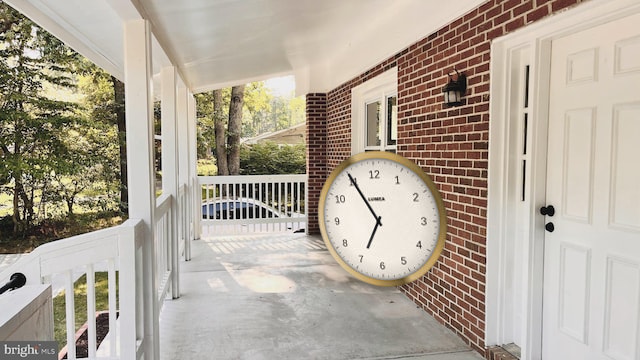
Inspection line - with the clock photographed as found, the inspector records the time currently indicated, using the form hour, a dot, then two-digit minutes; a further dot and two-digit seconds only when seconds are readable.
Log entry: 6.55
